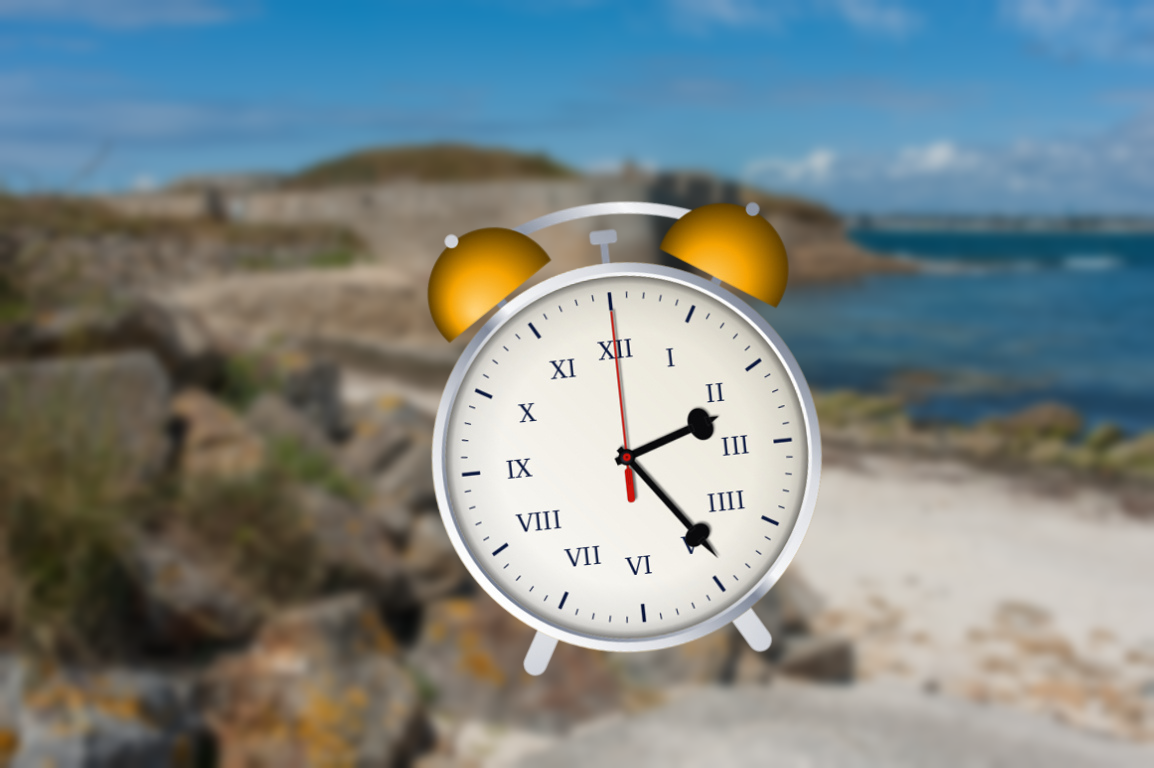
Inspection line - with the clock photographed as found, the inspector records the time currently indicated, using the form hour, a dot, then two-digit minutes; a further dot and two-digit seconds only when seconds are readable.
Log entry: 2.24.00
